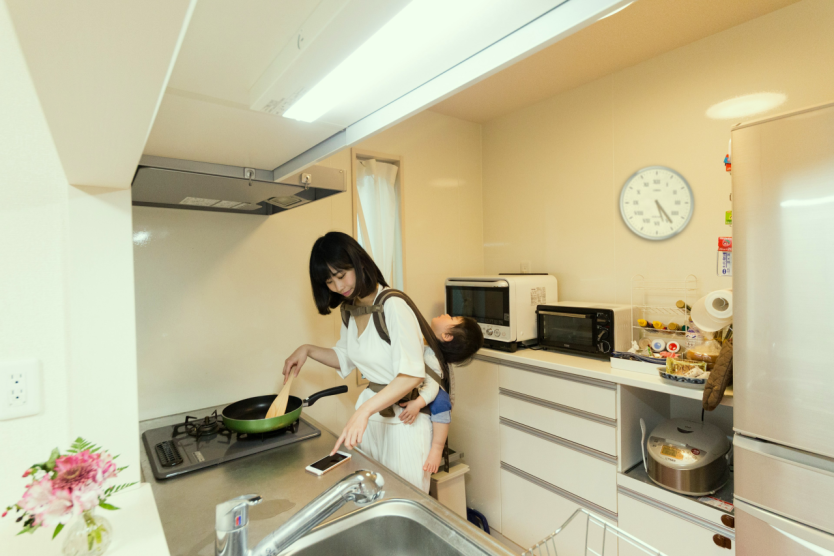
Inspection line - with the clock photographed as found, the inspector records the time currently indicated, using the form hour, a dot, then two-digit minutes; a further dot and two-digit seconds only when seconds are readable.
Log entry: 5.24
